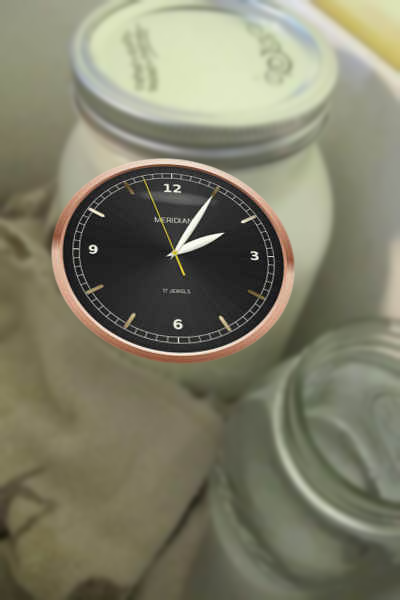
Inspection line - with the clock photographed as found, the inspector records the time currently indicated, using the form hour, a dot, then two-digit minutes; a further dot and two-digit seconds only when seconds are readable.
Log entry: 2.04.57
